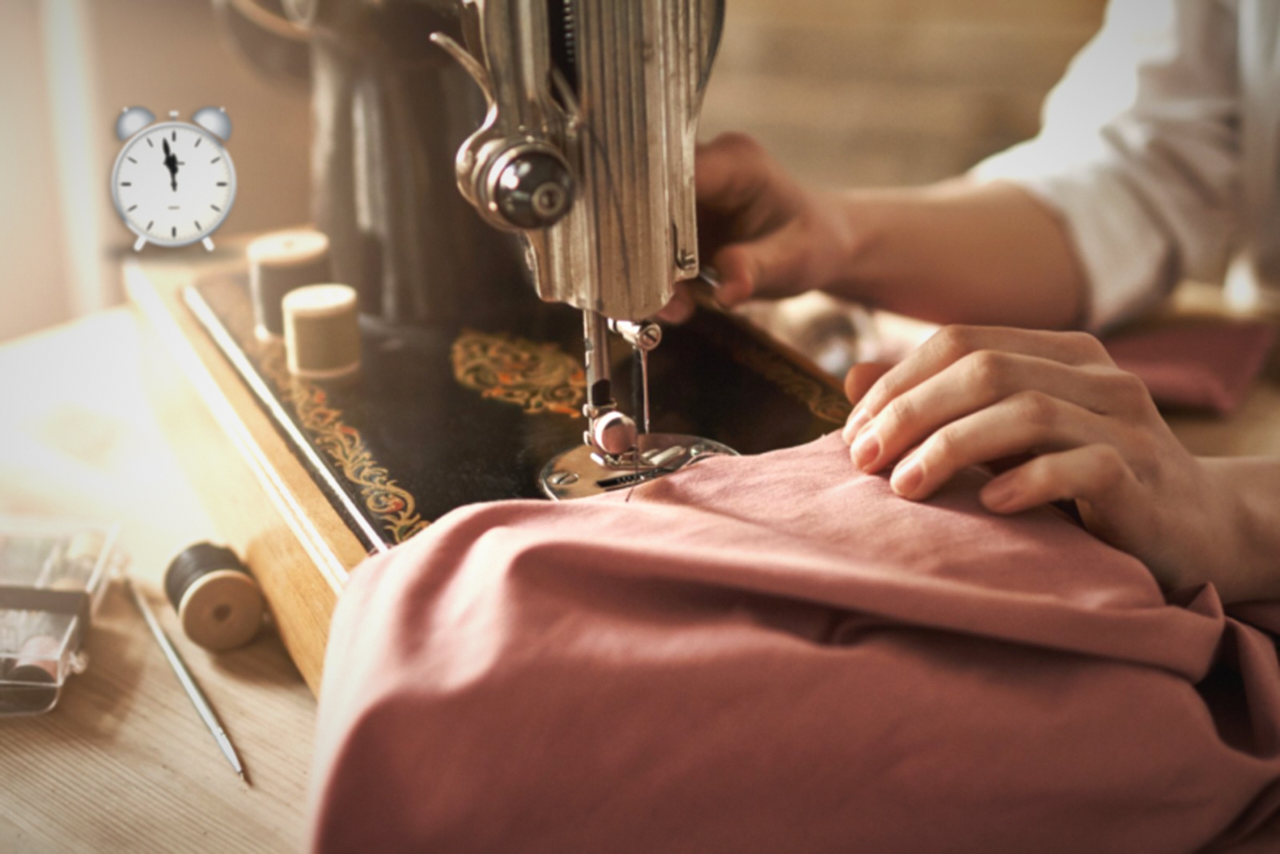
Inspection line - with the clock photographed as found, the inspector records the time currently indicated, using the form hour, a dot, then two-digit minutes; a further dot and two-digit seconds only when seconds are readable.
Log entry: 11.58
